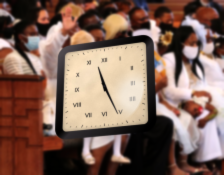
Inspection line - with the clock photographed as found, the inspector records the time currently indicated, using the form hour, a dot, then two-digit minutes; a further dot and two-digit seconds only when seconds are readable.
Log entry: 11.26
